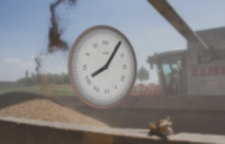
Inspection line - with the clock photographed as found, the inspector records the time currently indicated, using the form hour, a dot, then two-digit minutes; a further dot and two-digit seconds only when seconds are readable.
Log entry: 8.06
